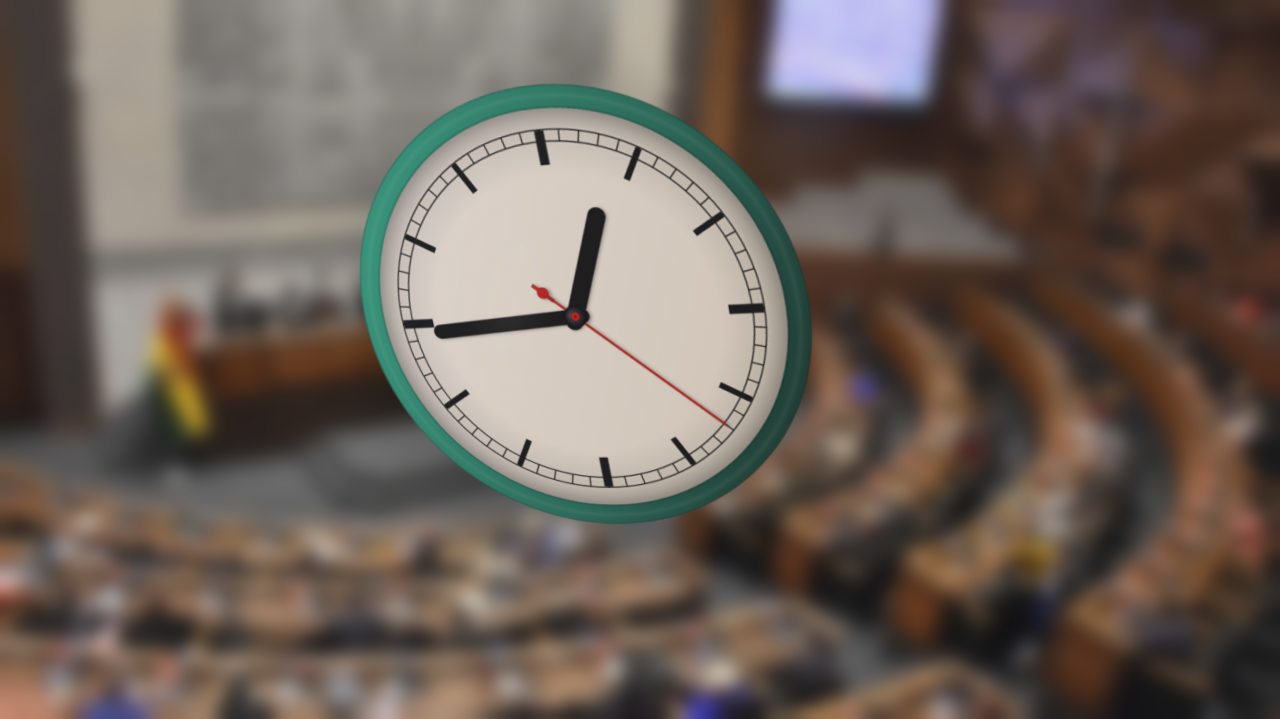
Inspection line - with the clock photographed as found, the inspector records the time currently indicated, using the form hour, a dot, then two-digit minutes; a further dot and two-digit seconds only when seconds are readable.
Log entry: 12.44.22
